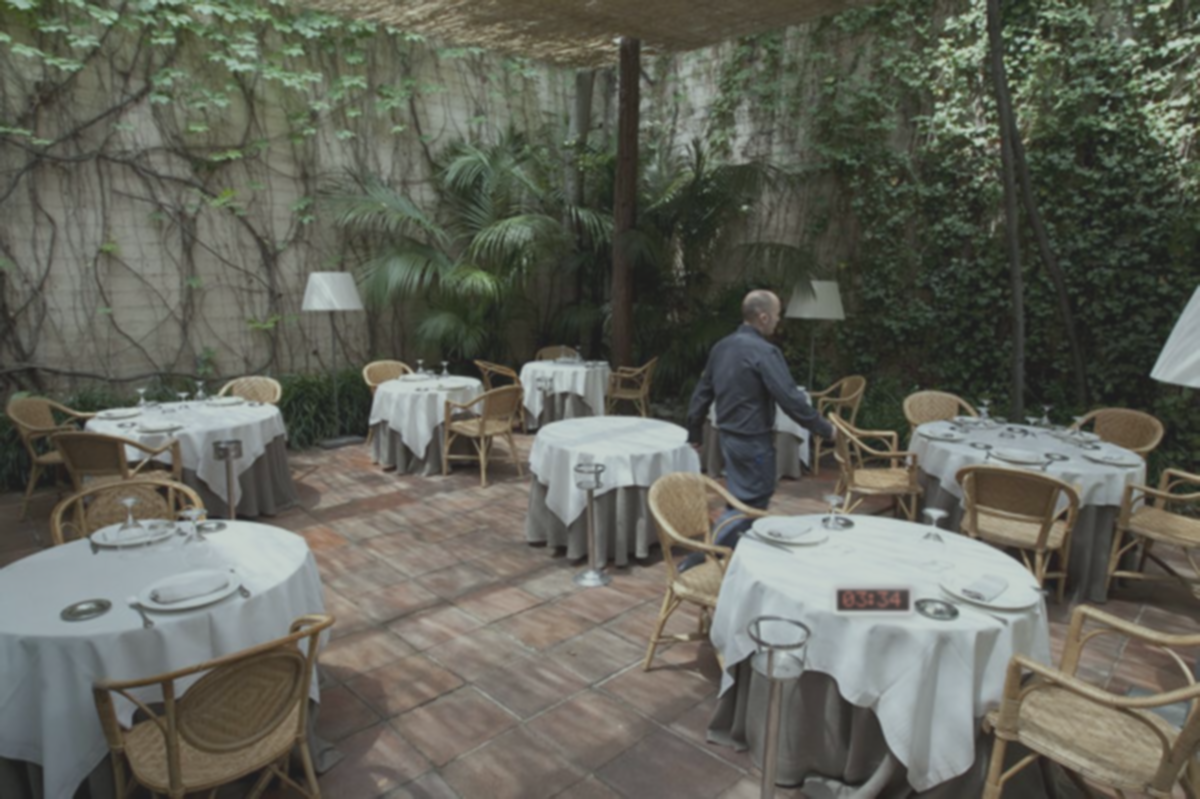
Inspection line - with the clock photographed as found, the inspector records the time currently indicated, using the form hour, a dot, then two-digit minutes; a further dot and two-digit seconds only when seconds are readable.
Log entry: 3.34
